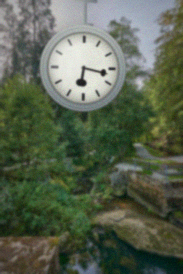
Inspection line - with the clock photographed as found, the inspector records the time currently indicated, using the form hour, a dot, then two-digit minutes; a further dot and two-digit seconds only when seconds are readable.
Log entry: 6.17
